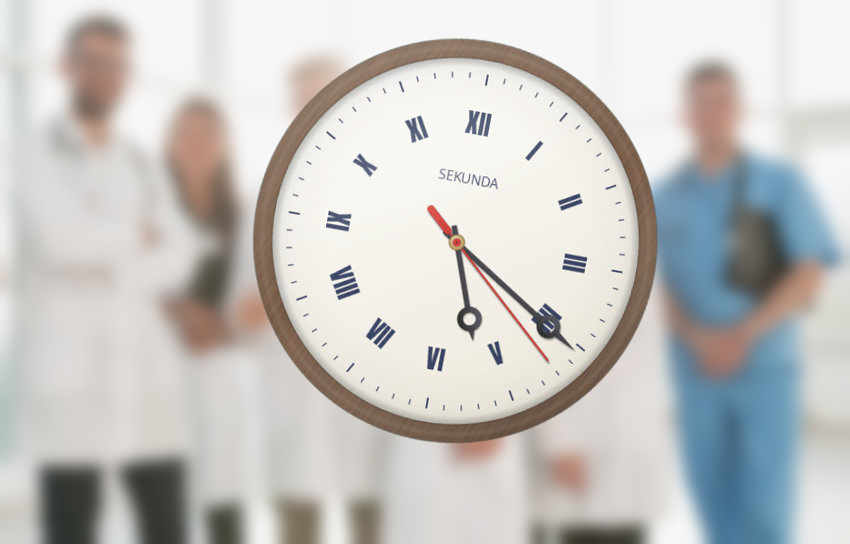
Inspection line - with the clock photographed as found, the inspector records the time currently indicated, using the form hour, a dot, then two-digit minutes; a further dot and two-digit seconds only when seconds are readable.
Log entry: 5.20.22
